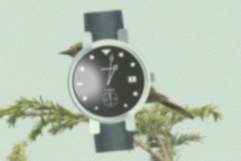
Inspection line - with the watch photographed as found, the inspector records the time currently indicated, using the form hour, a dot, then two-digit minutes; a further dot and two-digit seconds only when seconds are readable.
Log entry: 1.02
